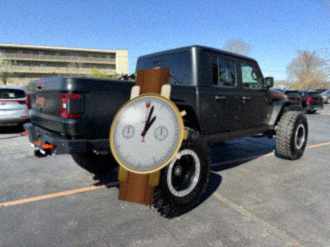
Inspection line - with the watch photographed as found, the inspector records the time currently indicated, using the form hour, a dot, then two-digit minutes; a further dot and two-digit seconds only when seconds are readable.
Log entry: 1.02
